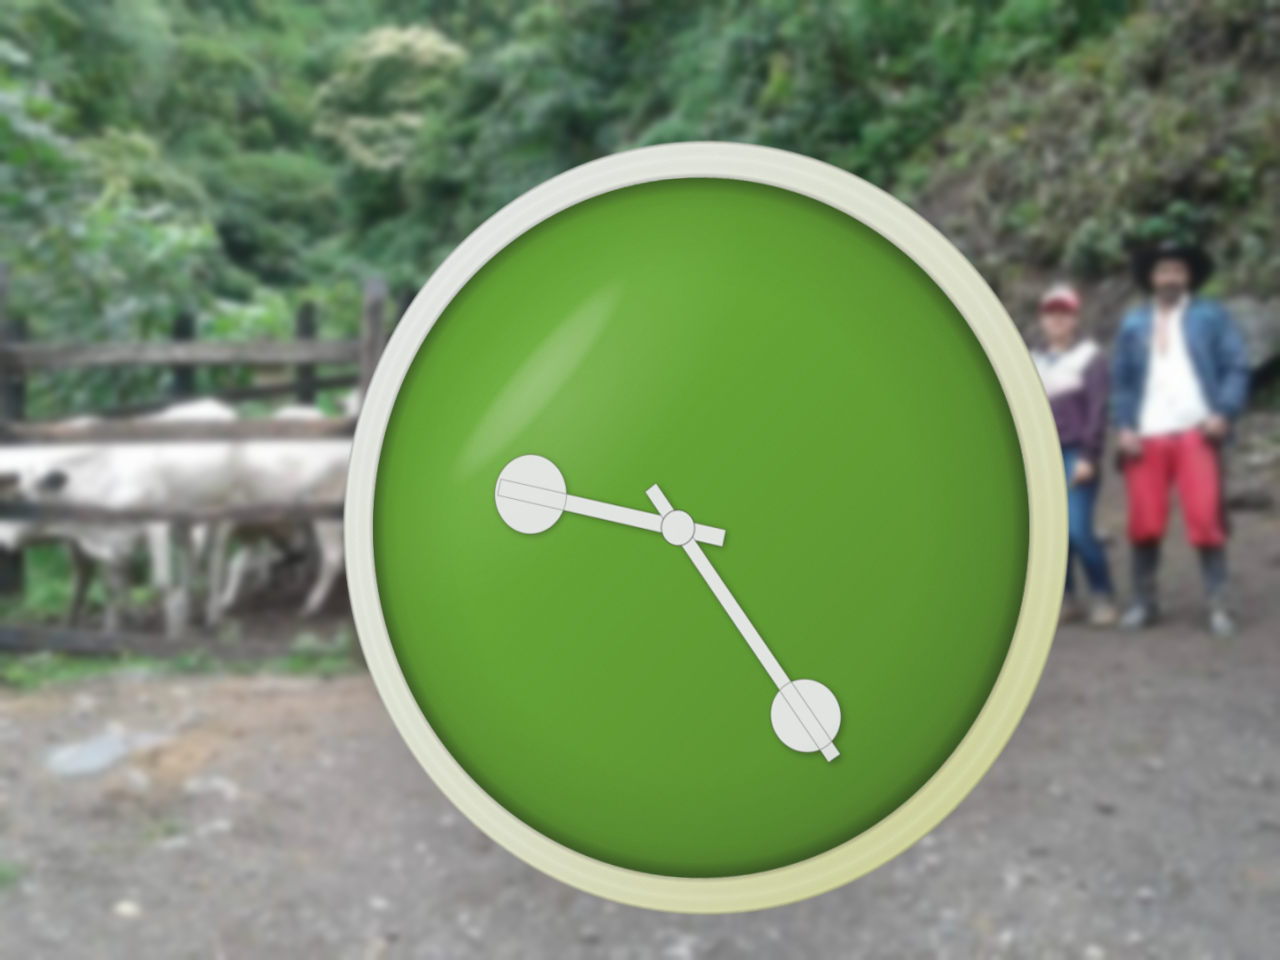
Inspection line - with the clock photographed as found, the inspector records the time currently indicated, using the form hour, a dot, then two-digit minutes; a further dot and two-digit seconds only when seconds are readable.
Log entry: 9.24
